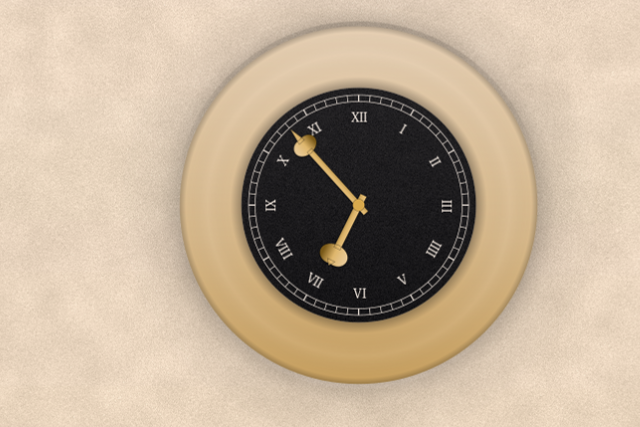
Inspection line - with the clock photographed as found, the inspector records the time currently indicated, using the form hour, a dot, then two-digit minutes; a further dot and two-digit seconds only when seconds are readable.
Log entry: 6.53
